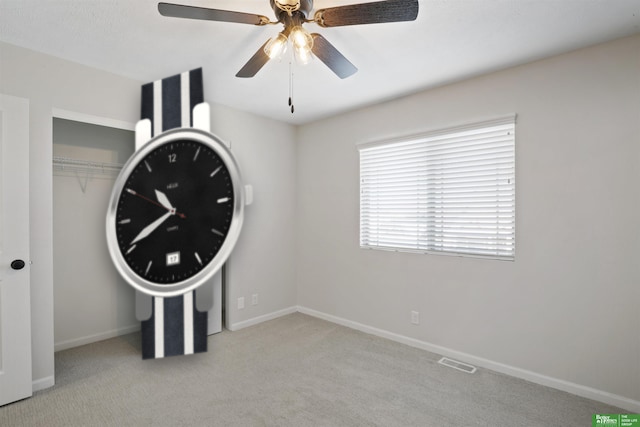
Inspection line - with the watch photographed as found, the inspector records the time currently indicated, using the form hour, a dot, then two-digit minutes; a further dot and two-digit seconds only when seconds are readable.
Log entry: 10.40.50
